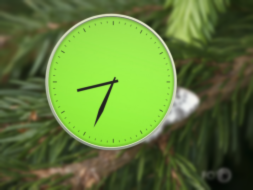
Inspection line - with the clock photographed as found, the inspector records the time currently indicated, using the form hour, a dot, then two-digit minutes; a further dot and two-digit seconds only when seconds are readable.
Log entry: 8.34
